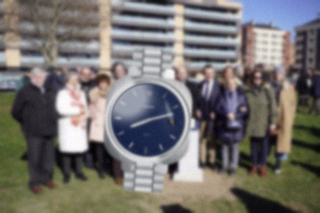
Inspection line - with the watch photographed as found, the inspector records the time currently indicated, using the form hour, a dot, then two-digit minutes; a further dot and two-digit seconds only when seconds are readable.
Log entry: 8.12
